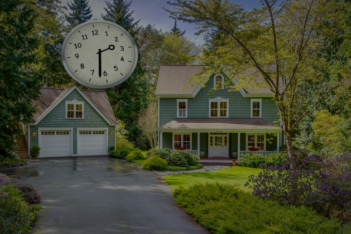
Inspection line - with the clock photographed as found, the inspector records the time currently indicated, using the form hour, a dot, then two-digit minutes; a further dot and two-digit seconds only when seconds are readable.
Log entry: 2.32
